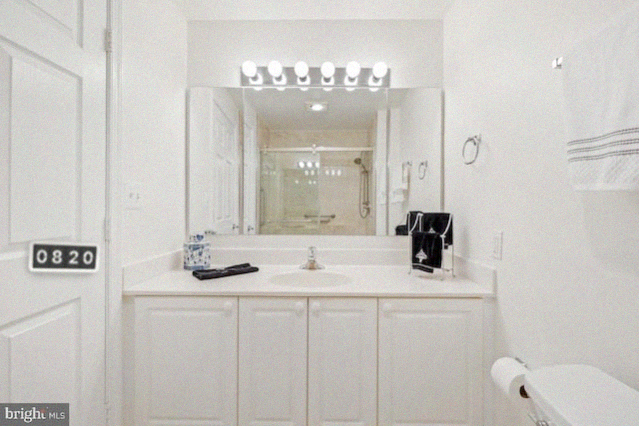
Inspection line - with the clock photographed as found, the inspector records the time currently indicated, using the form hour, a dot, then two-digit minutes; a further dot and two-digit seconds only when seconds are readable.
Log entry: 8.20
